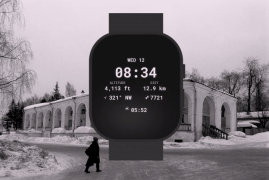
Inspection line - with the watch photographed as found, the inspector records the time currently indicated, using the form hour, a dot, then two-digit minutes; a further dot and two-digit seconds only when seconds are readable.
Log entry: 8.34
